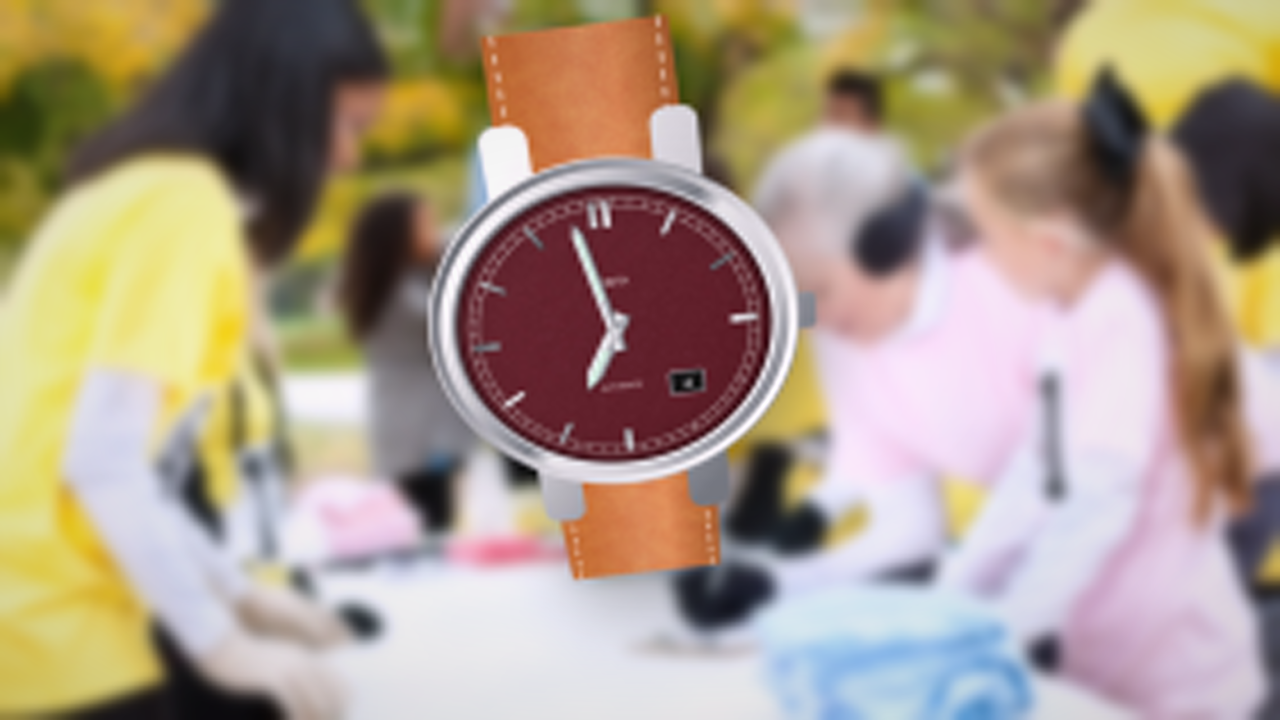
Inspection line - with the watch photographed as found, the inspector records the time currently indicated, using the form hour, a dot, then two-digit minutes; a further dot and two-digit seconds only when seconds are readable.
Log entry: 6.58
